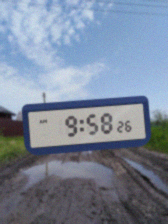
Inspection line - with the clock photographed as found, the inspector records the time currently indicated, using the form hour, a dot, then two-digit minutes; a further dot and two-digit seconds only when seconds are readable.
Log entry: 9.58.26
